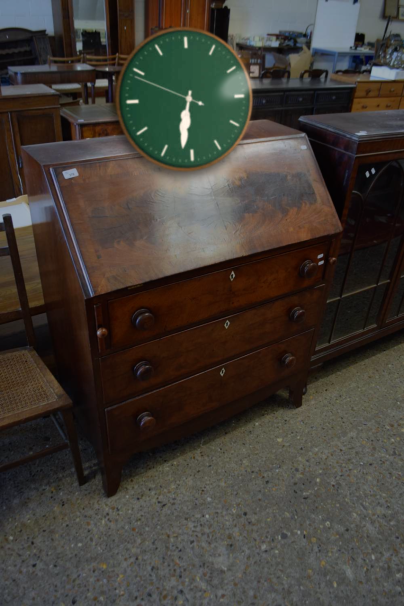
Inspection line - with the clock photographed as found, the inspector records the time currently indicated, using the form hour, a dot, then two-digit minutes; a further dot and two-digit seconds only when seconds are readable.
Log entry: 6.31.49
